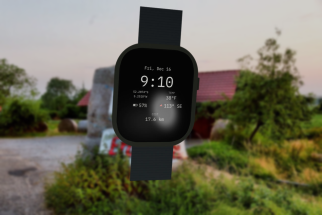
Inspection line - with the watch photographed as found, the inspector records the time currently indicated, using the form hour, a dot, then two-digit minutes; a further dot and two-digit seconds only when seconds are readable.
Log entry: 9.10
